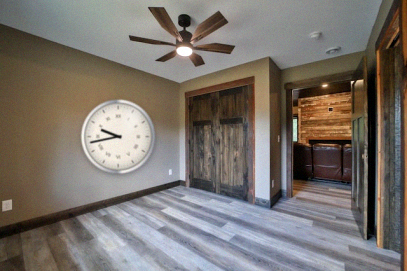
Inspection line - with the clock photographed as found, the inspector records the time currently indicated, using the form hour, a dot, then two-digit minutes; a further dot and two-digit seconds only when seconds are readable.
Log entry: 9.43
